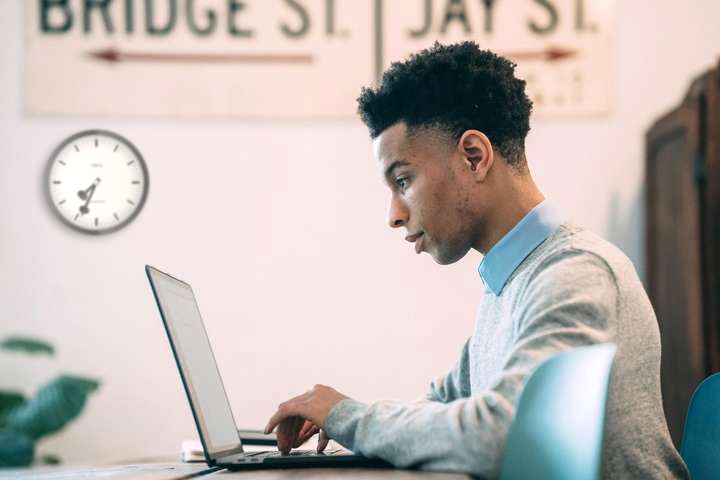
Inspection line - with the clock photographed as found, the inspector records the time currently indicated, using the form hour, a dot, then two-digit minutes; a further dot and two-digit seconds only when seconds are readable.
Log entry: 7.34
